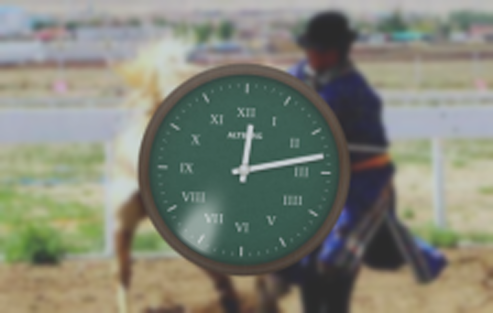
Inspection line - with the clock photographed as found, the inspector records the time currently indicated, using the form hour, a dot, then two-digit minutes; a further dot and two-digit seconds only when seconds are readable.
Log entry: 12.13
